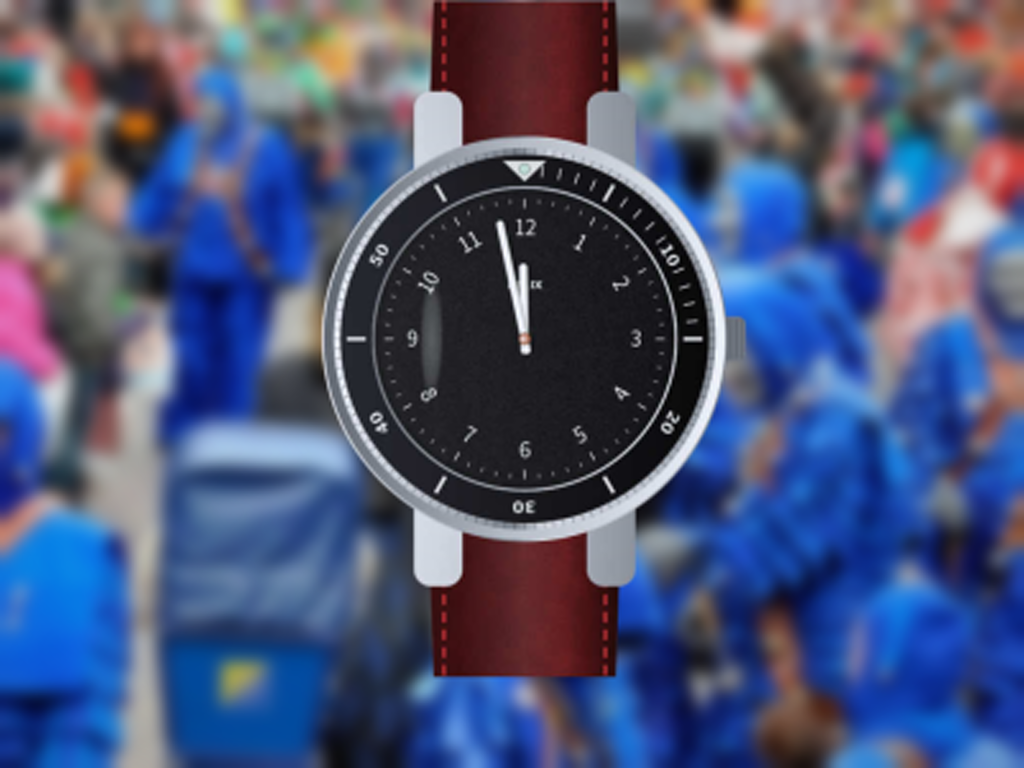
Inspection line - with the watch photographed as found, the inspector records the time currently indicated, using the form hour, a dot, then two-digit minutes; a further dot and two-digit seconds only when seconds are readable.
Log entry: 11.58
